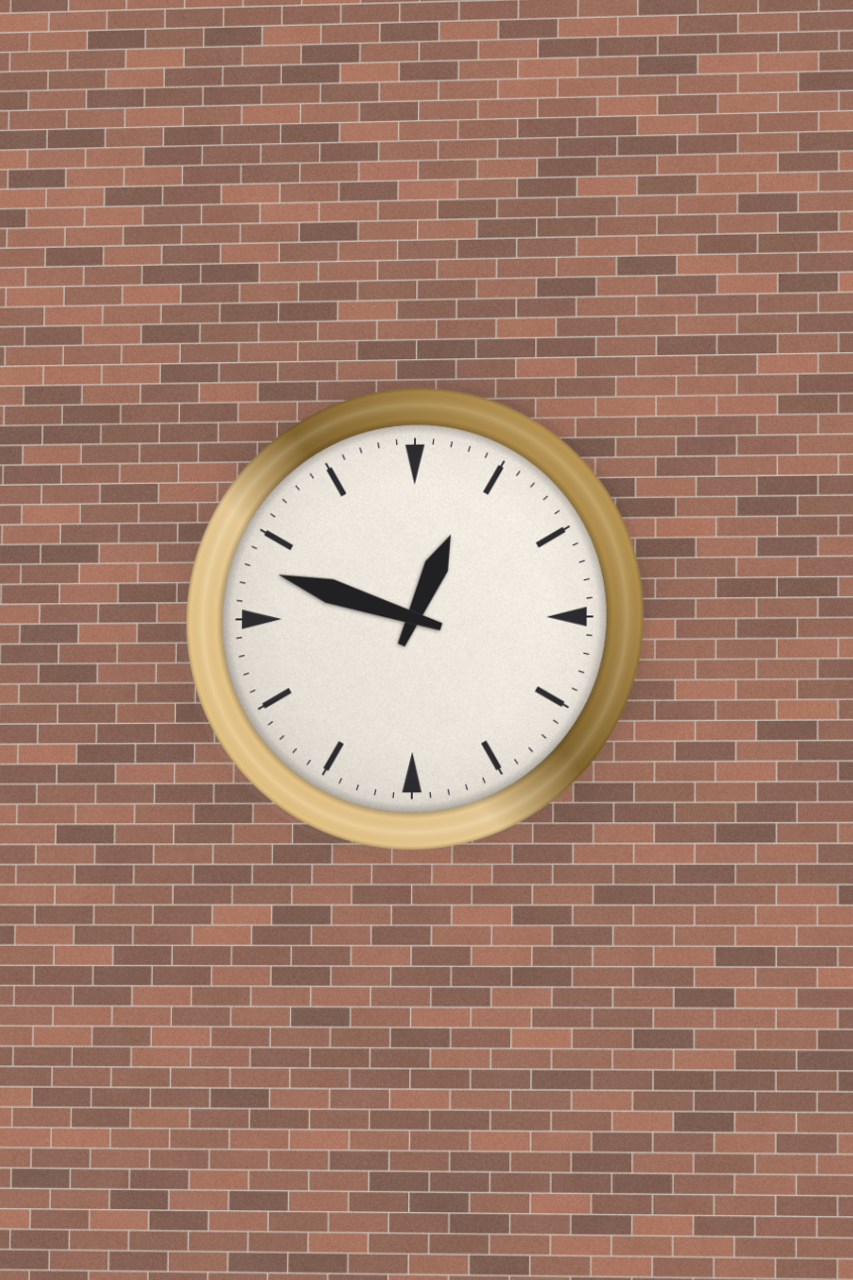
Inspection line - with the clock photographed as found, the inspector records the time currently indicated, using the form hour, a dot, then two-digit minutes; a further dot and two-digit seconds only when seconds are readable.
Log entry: 12.48
